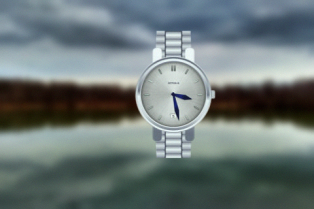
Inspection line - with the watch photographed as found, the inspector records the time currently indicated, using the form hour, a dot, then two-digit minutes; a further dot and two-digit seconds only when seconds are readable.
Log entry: 3.28
